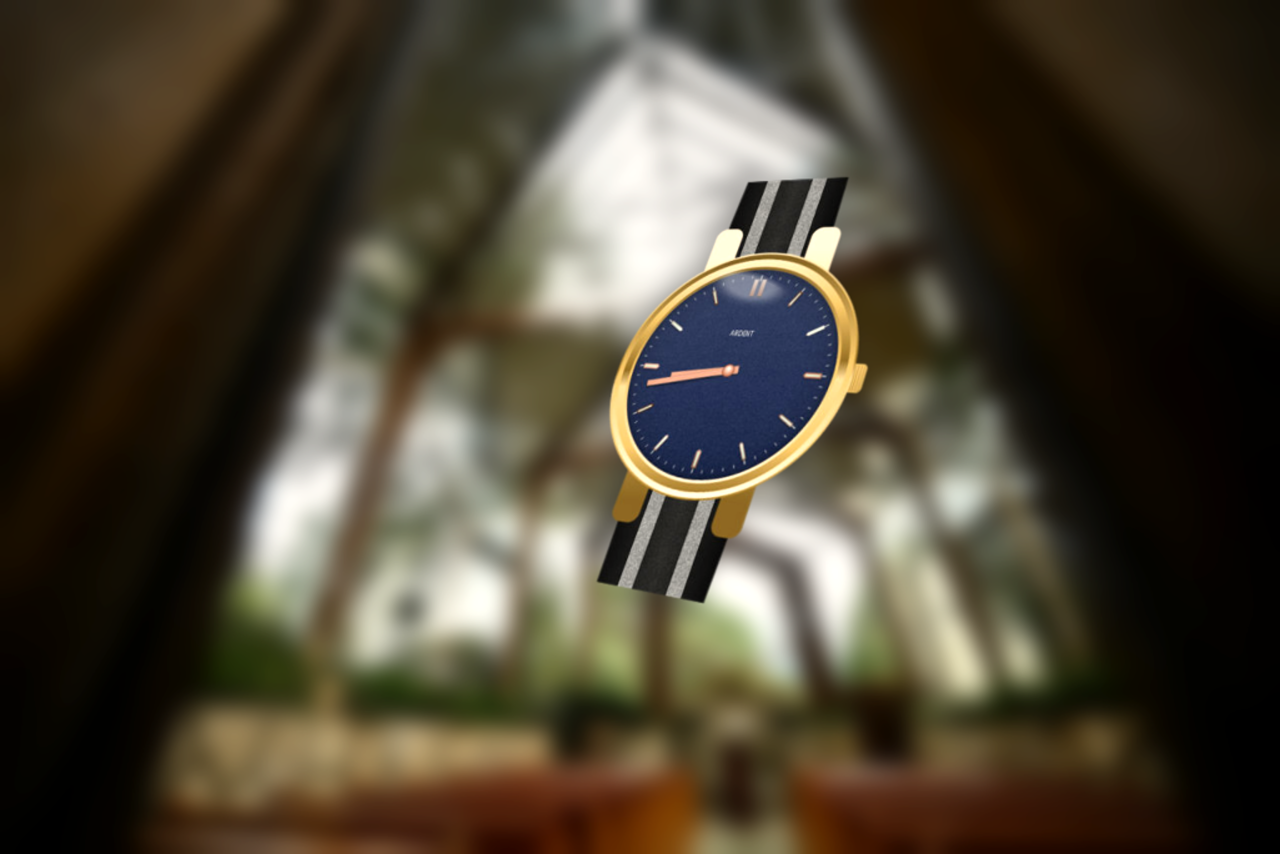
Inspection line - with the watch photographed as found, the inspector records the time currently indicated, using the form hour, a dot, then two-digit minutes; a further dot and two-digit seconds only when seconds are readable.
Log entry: 8.43
